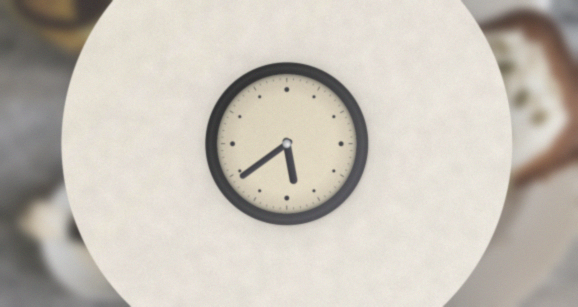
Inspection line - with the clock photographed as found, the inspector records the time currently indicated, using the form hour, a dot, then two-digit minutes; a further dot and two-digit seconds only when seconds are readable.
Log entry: 5.39
